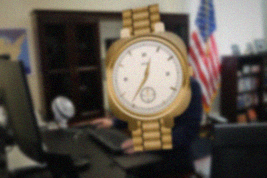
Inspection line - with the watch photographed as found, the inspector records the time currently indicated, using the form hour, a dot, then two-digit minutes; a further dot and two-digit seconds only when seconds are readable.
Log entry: 12.36
